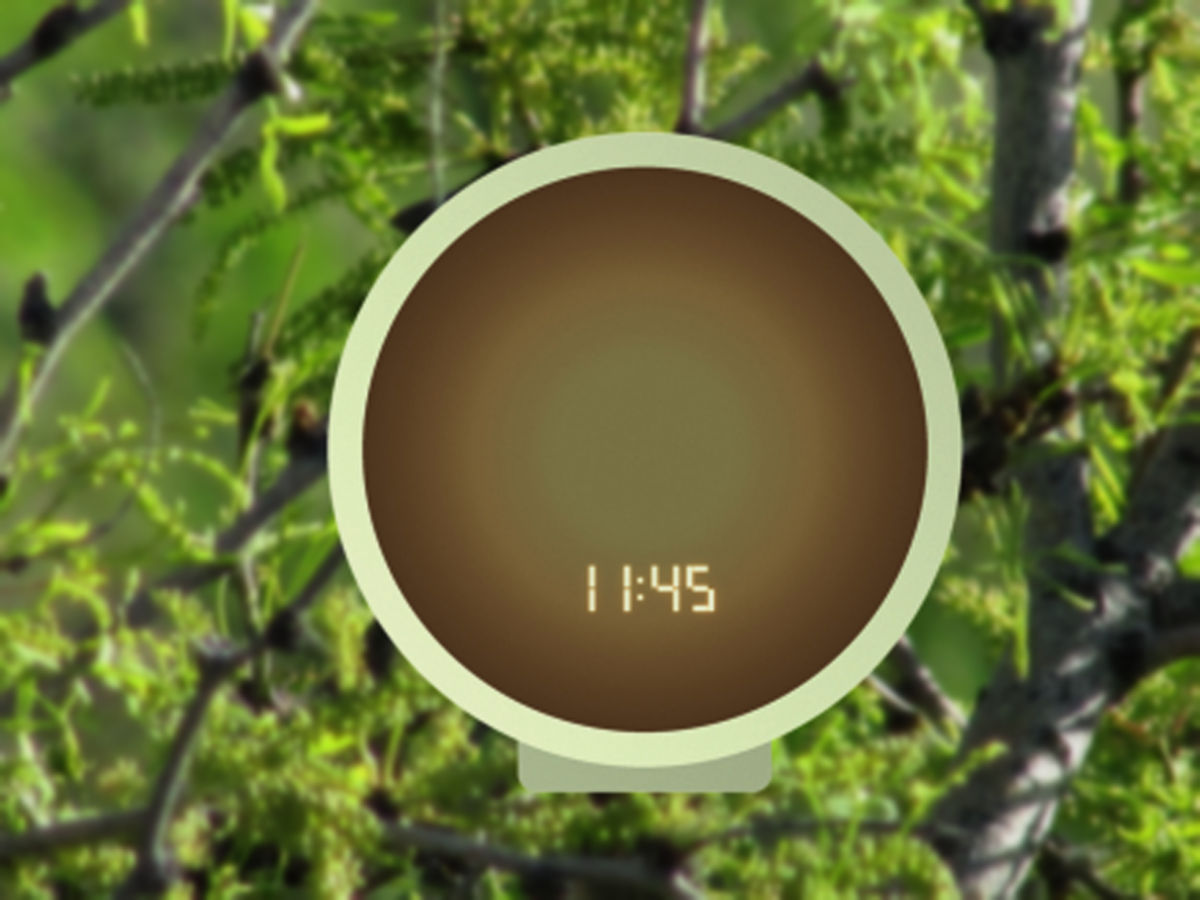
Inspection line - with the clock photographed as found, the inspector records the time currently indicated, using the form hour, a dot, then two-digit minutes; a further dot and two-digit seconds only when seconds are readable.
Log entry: 11.45
